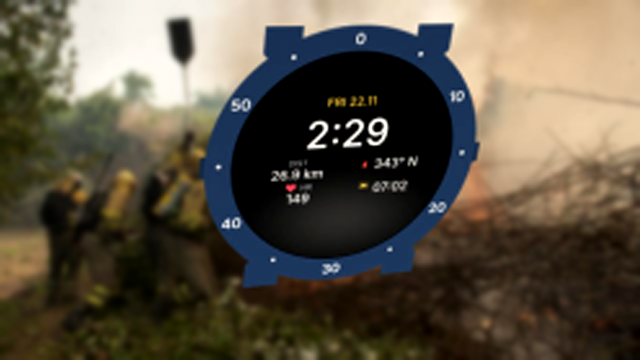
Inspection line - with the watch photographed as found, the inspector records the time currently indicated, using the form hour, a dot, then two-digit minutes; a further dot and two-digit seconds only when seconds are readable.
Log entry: 2.29
